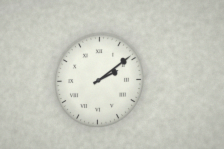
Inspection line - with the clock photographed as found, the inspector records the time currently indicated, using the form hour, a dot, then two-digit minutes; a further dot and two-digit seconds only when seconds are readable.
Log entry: 2.09
